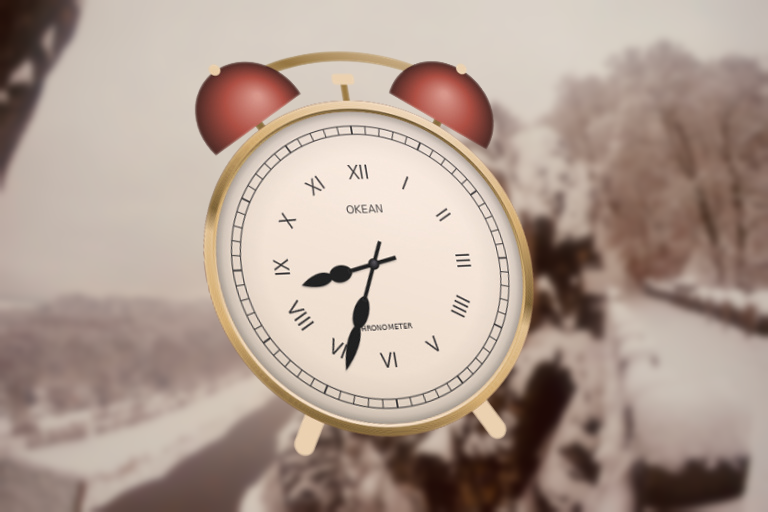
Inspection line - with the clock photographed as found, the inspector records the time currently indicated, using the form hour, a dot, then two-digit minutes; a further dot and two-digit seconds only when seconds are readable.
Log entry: 8.34
